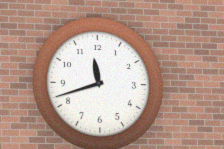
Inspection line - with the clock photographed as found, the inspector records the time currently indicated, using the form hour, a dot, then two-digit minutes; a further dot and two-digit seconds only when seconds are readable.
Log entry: 11.42
